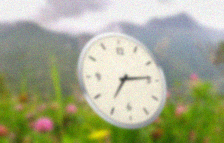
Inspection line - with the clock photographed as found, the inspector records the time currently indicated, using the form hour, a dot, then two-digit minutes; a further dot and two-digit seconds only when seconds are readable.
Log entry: 7.14
